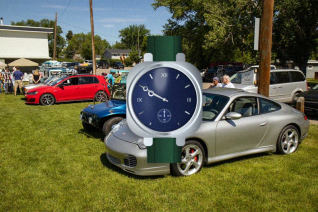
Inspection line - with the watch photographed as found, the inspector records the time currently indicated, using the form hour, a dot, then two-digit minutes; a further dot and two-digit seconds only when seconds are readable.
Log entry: 9.50
